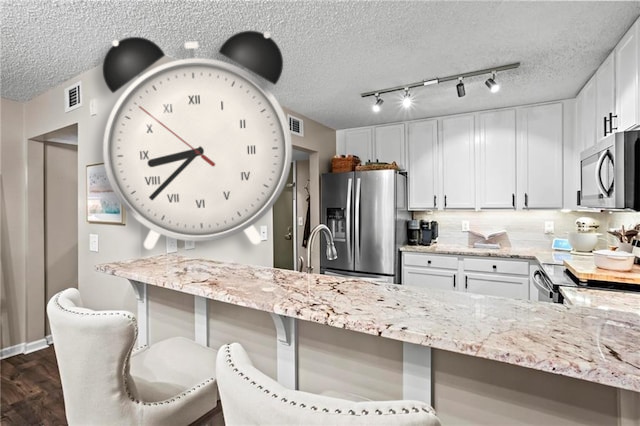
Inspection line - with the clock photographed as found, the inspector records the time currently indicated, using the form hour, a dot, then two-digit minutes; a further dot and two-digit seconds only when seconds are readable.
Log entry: 8.37.52
